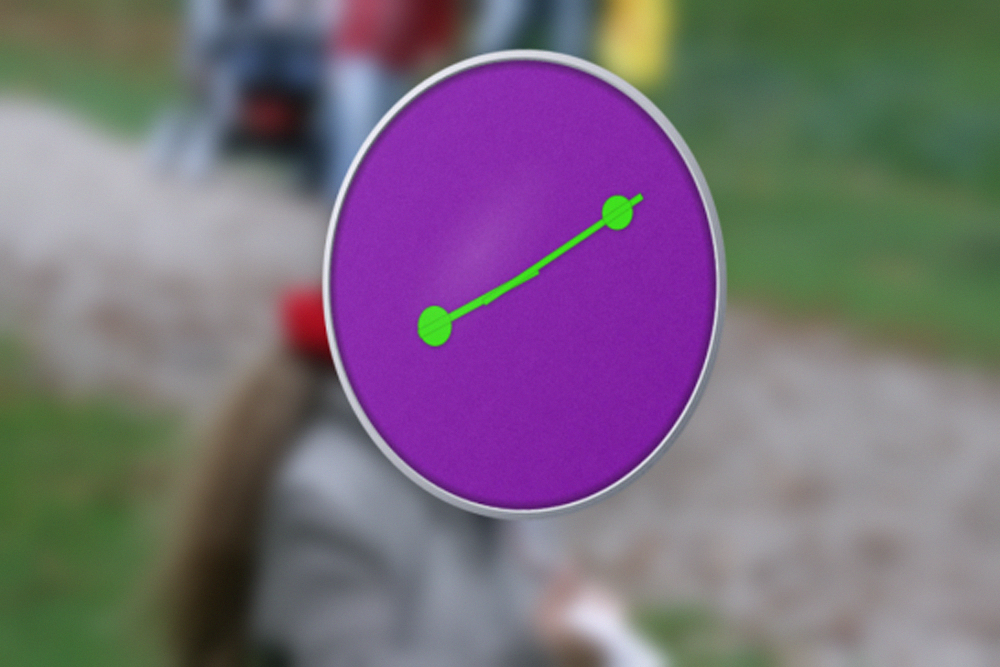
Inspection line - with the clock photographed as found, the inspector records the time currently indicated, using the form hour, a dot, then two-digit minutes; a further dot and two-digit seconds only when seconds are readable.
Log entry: 8.10
